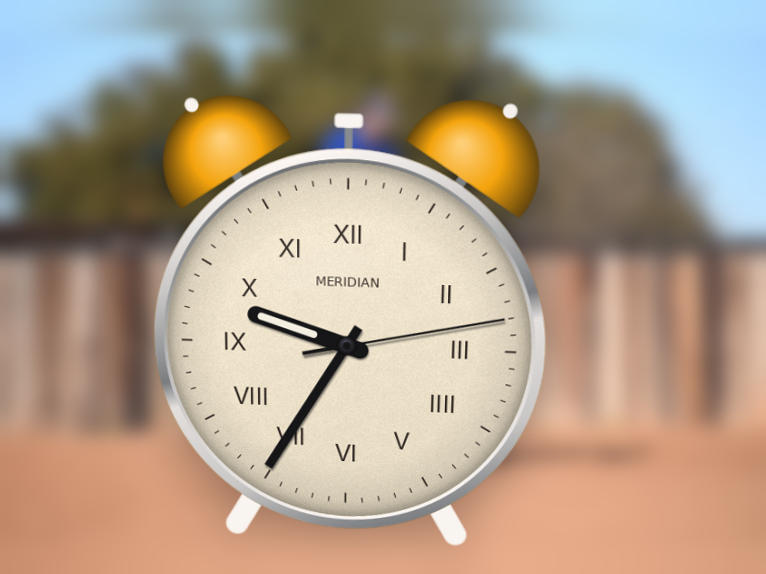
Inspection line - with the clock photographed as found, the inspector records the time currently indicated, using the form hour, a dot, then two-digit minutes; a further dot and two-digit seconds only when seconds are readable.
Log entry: 9.35.13
